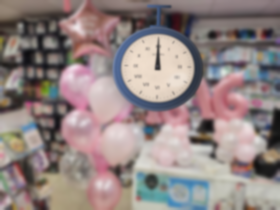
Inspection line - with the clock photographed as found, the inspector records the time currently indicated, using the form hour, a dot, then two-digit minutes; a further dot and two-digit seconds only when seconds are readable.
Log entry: 12.00
